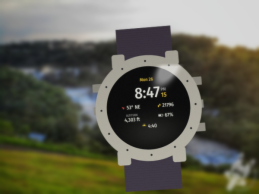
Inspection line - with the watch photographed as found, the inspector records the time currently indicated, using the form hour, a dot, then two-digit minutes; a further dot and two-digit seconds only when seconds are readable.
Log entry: 8.47
